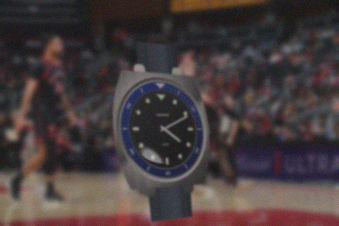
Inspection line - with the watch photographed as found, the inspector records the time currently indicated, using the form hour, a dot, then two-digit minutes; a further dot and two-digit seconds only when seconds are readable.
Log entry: 4.11
